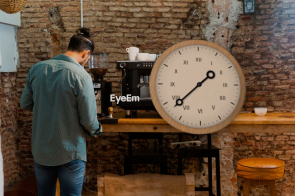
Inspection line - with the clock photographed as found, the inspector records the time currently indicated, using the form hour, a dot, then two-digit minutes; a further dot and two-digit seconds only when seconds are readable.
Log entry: 1.38
